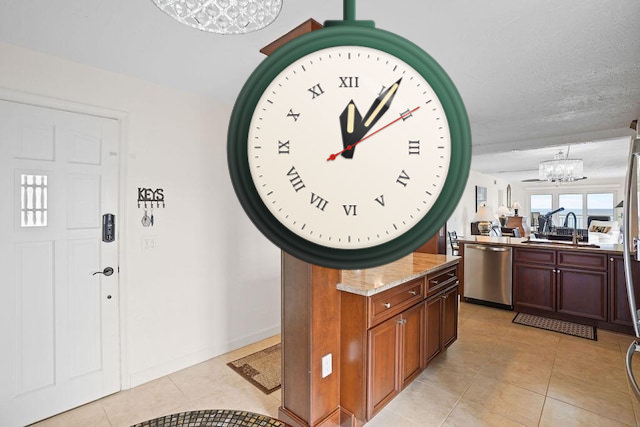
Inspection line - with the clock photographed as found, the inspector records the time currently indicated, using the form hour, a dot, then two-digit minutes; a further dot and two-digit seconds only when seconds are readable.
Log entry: 12.06.10
